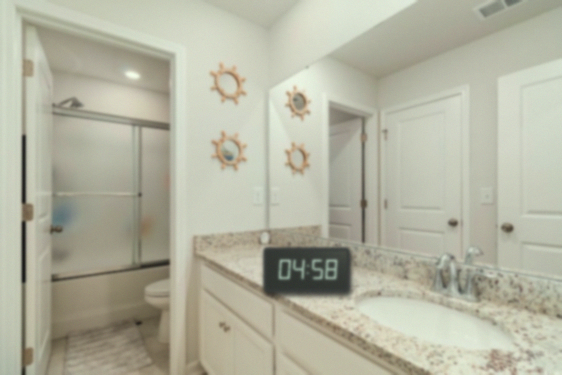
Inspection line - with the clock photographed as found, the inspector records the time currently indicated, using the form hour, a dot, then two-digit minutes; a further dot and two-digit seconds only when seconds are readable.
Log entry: 4.58
